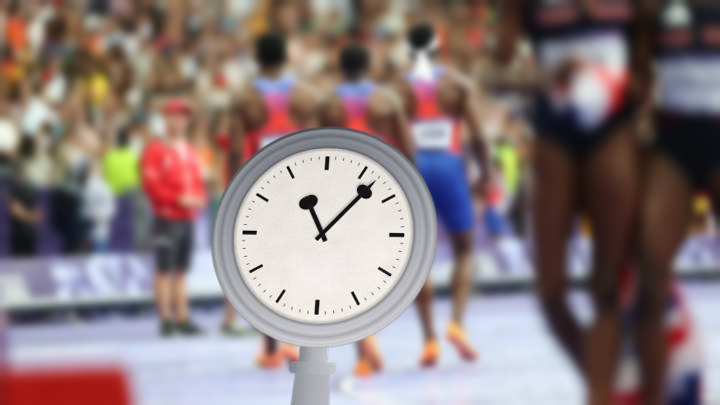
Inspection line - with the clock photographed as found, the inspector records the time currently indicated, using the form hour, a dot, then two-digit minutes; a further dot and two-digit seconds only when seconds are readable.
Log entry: 11.07
